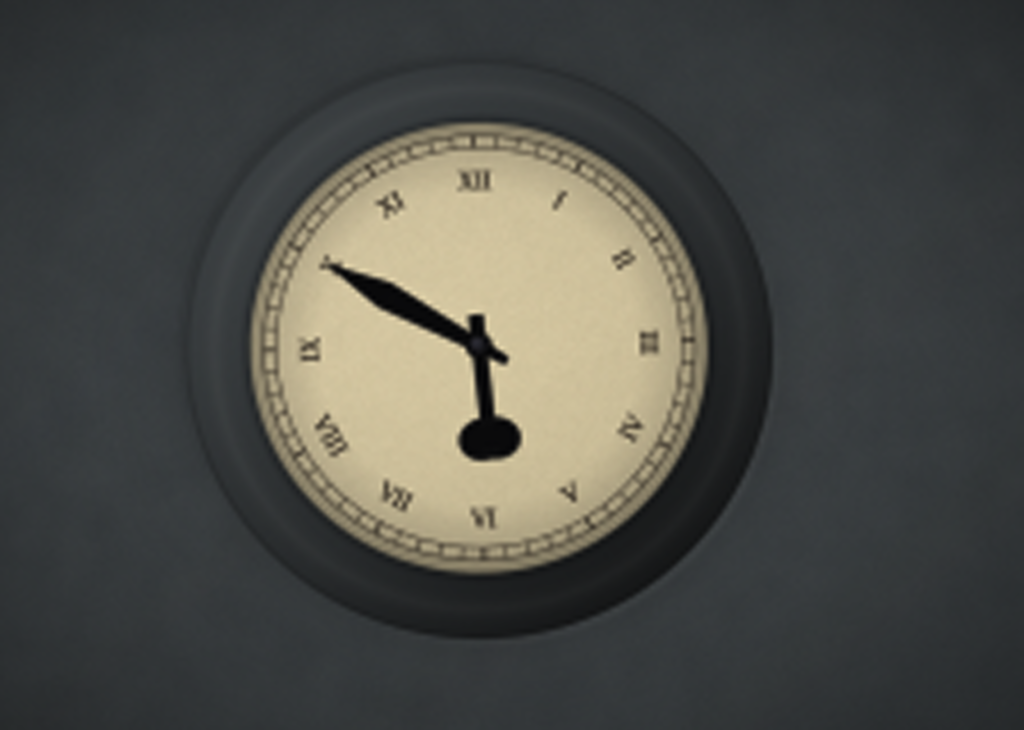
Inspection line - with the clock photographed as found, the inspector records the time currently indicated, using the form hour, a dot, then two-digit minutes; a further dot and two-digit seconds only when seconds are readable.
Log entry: 5.50
